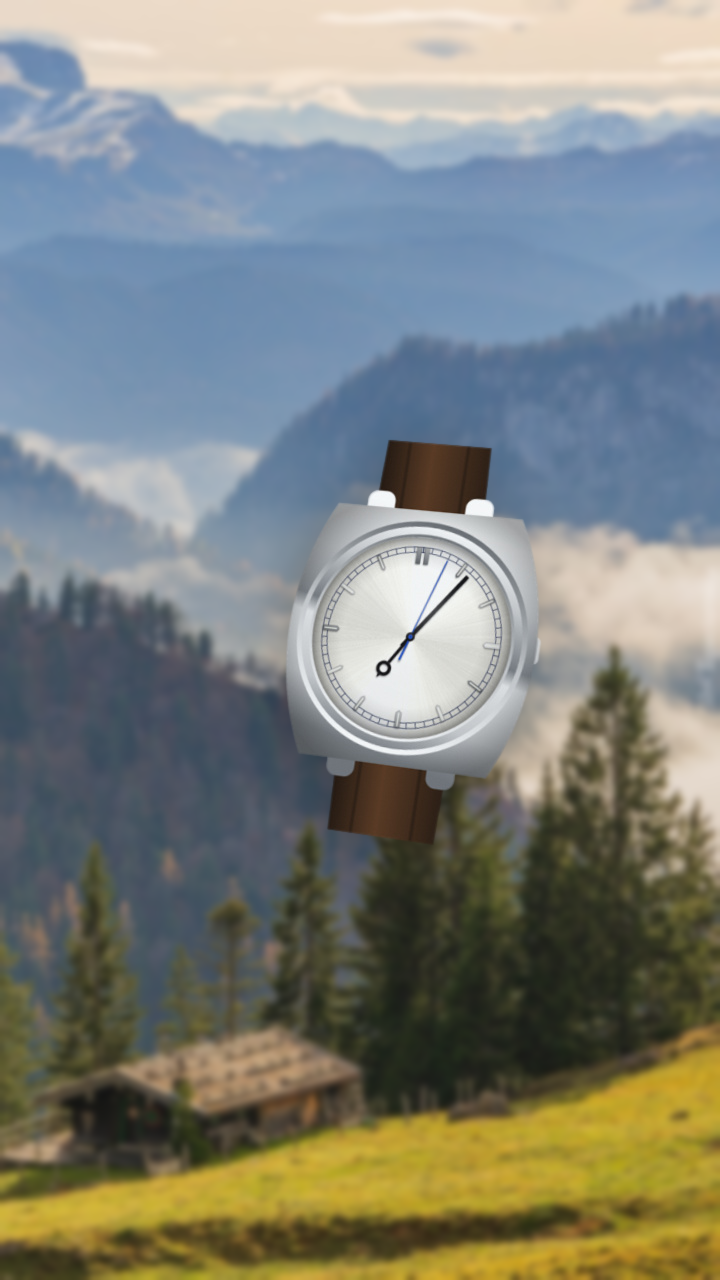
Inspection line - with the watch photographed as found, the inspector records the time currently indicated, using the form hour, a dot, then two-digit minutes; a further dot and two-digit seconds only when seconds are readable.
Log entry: 7.06.03
